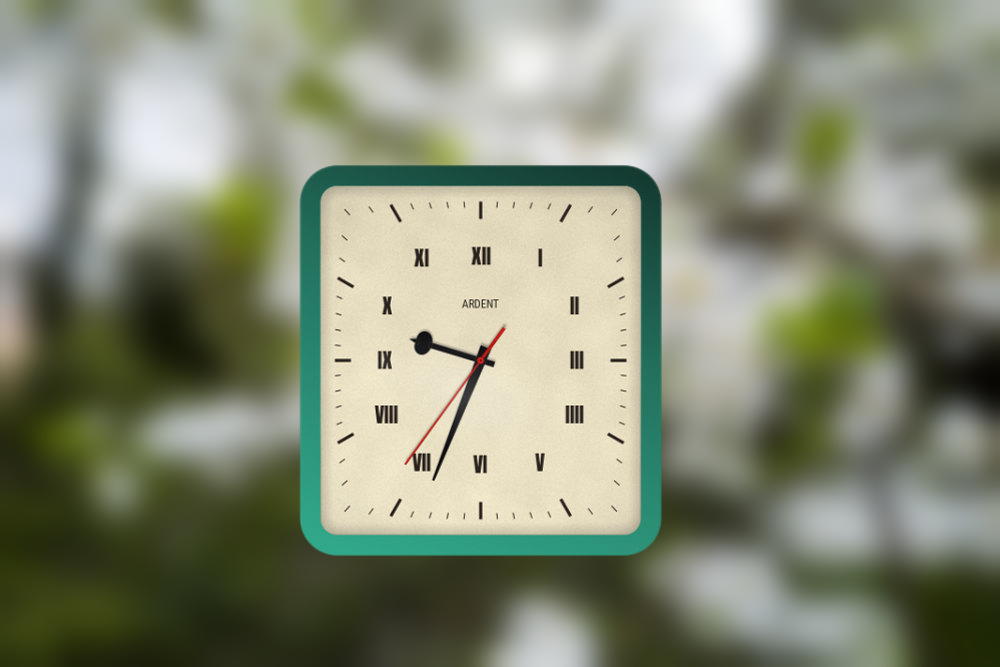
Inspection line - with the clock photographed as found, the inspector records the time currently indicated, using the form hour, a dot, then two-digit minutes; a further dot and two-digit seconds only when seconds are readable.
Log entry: 9.33.36
